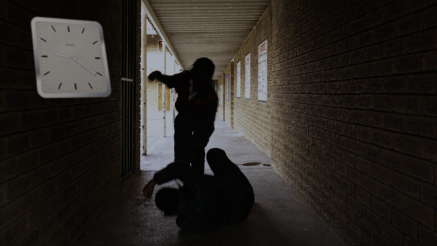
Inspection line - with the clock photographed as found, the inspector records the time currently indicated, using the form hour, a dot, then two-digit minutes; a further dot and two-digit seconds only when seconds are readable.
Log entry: 9.21
